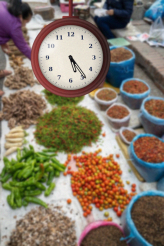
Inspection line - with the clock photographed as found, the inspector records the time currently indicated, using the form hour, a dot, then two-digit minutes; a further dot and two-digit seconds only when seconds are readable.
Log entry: 5.24
